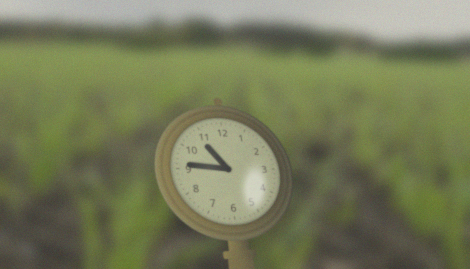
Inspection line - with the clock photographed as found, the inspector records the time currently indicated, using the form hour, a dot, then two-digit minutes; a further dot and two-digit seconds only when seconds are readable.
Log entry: 10.46
